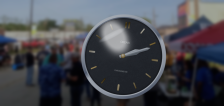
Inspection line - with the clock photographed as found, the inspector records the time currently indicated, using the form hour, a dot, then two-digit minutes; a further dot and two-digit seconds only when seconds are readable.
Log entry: 2.11
